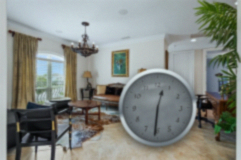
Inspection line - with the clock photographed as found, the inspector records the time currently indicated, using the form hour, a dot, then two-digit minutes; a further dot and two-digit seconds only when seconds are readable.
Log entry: 12.31
